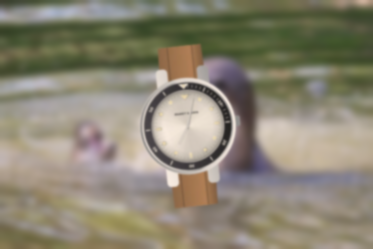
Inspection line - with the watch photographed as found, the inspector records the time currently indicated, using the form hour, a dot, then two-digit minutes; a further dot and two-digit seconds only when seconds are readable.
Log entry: 7.03
